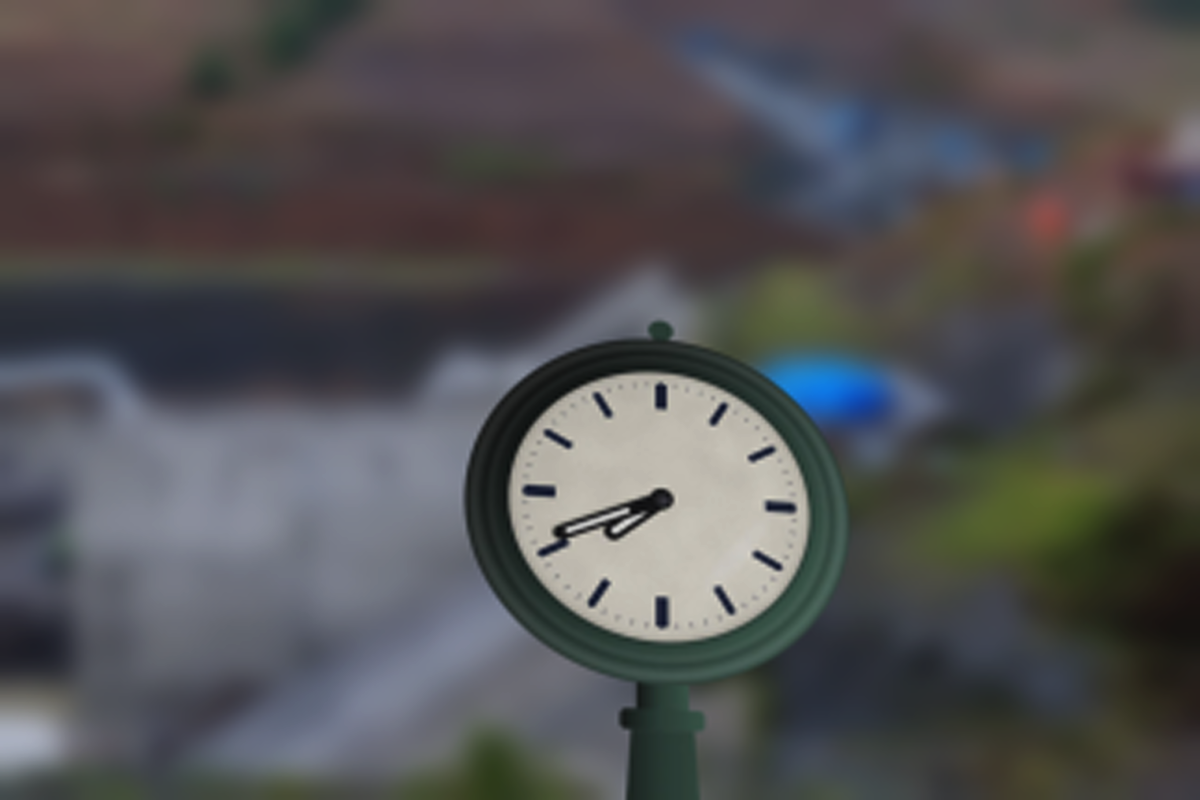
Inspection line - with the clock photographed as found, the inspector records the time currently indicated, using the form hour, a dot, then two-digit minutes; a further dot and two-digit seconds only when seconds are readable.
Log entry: 7.41
